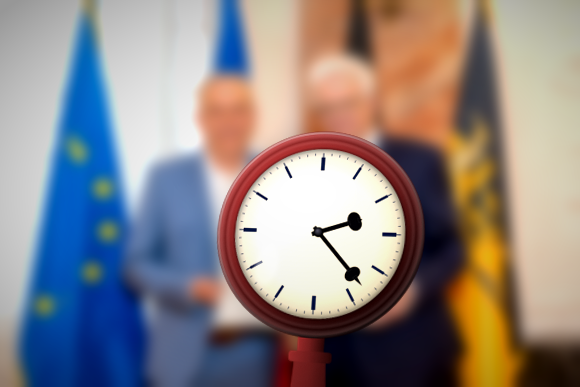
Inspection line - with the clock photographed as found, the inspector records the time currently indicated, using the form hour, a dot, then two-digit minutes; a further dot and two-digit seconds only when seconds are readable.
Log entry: 2.23
